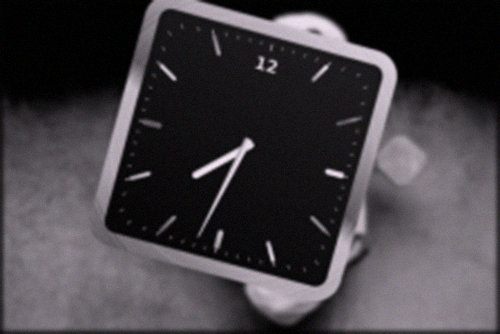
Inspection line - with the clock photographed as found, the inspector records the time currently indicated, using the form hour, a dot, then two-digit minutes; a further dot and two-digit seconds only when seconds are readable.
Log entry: 7.32
